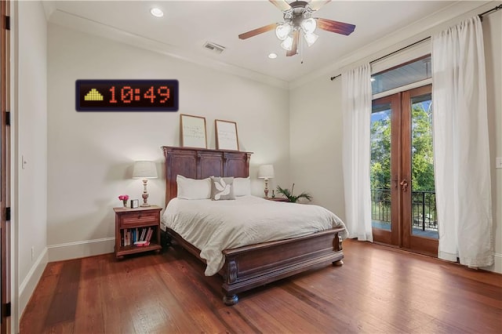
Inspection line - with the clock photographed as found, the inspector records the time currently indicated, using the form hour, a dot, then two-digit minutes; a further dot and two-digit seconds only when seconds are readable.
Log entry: 10.49
